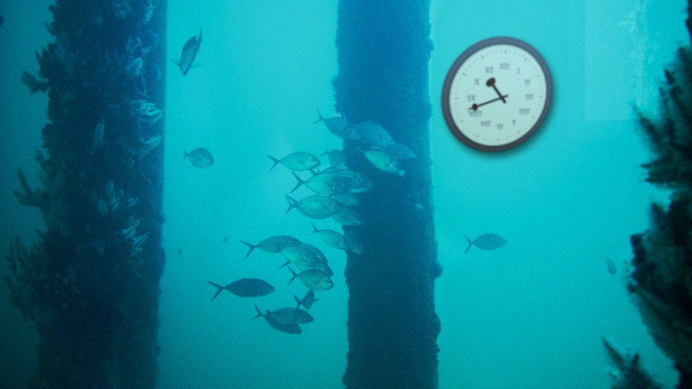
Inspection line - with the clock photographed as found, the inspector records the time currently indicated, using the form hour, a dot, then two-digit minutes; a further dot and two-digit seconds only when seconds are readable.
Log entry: 10.42
